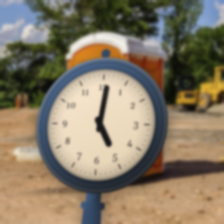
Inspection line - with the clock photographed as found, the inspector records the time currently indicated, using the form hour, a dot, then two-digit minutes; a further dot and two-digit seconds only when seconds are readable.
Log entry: 5.01
